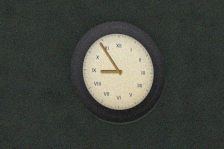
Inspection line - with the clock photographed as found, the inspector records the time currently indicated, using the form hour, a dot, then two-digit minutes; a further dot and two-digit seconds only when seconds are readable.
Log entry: 8.54
